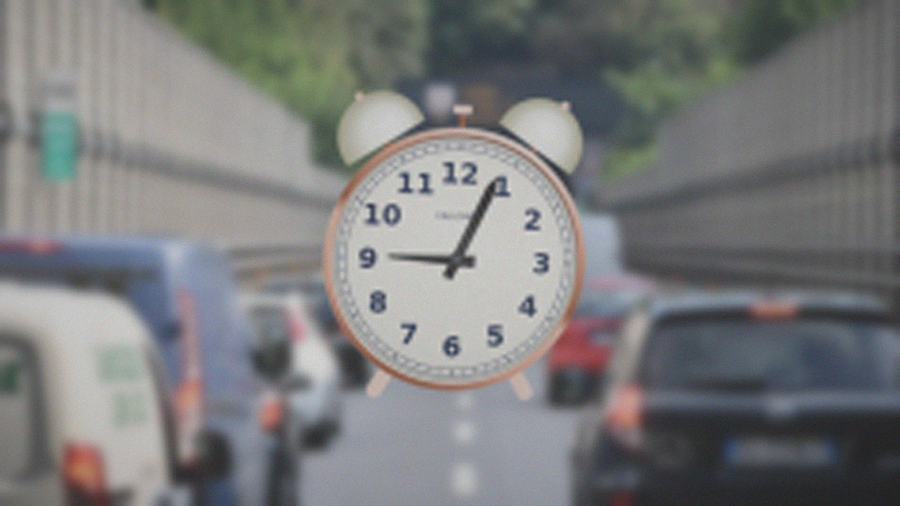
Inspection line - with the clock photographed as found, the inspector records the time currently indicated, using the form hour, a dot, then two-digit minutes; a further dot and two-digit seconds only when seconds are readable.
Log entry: 9.04
